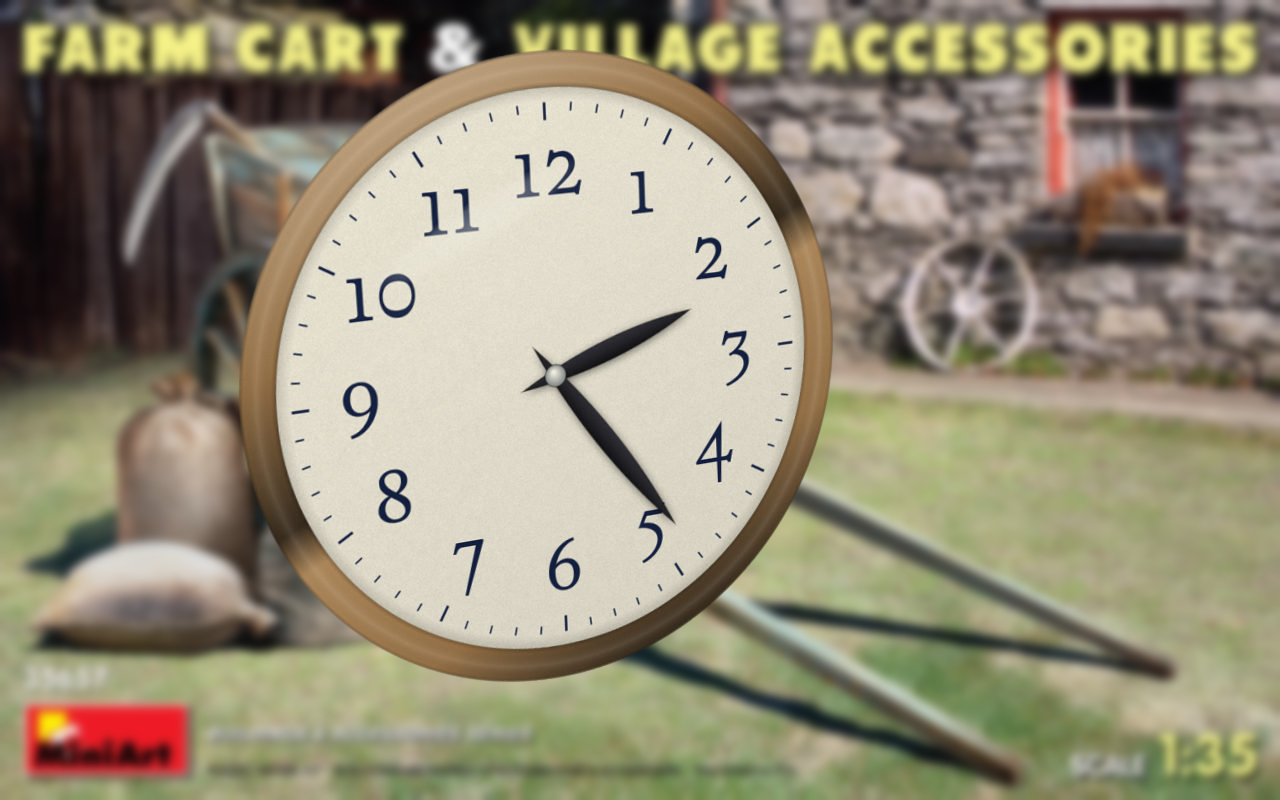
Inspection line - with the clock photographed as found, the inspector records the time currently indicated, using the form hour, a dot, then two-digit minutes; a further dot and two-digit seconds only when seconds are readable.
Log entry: 2.24
